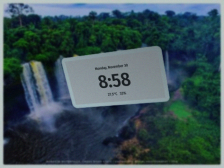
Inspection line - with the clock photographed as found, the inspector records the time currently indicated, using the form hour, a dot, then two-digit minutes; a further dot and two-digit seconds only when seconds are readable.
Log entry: 8.58
